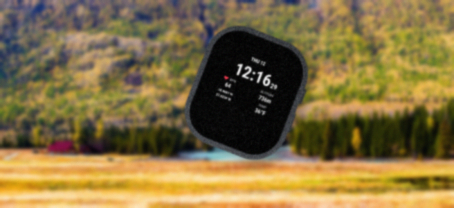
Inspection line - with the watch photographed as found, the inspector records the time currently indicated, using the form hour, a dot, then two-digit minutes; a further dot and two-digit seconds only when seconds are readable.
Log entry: 12.16
